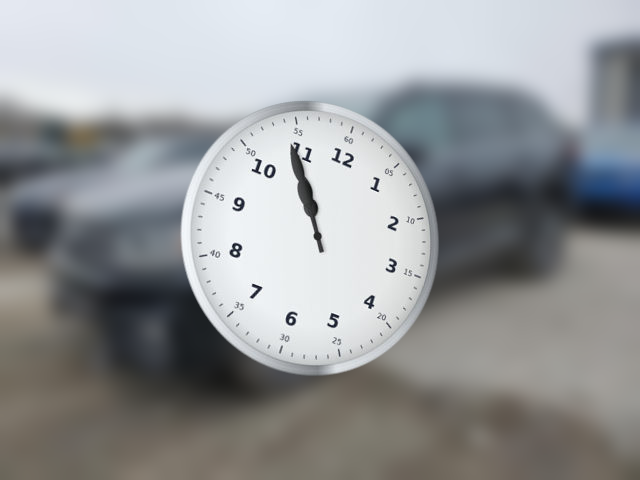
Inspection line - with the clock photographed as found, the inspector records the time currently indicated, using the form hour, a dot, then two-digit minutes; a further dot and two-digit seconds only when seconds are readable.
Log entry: 10.54
